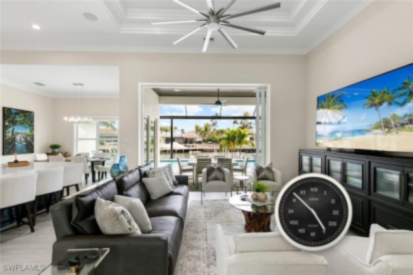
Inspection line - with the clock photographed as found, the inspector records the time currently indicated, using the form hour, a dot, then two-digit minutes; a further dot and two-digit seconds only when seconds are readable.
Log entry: 4.52
